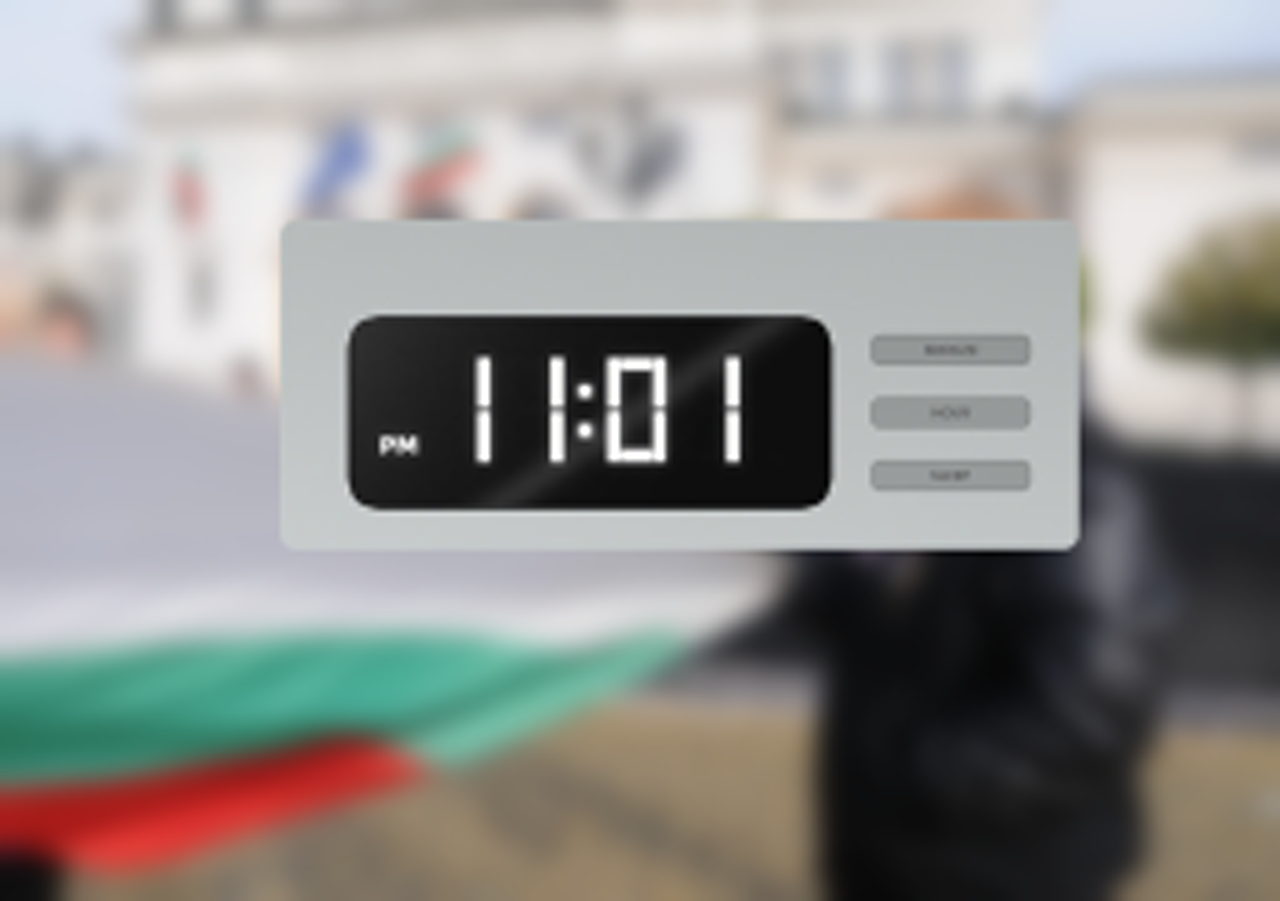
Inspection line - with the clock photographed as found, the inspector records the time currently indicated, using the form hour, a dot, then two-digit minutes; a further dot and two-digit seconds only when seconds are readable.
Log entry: 11.01
